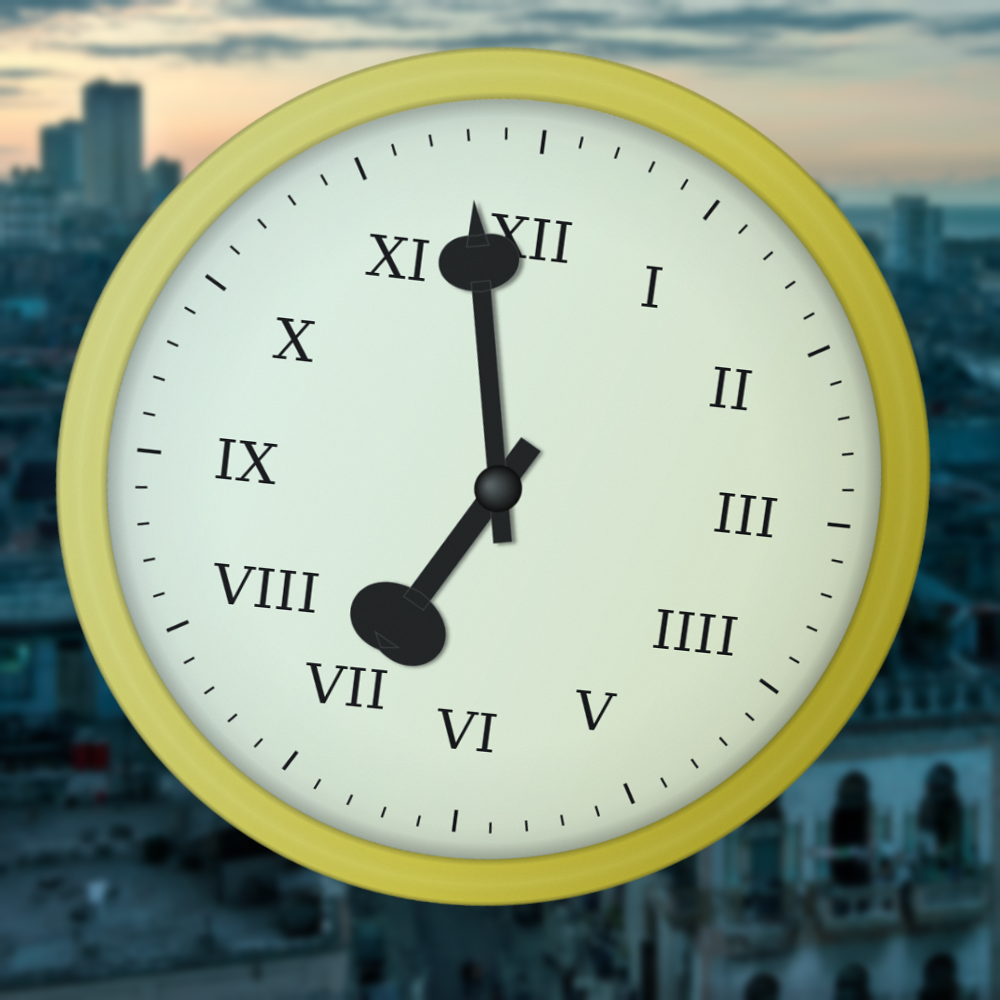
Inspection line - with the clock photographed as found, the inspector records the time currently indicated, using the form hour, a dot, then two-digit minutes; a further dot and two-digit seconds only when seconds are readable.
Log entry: 6.58
